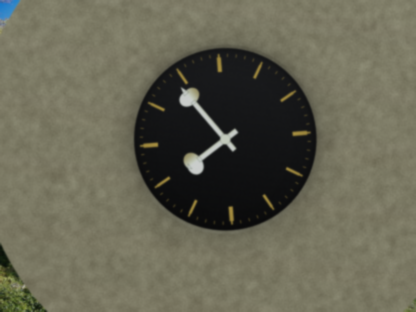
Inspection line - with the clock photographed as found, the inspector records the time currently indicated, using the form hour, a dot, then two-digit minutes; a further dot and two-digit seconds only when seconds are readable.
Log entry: 7.54
